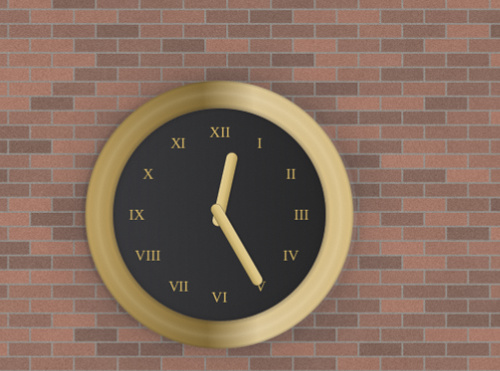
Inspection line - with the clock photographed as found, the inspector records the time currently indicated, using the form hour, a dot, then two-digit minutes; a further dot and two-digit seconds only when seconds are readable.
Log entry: 12.25
